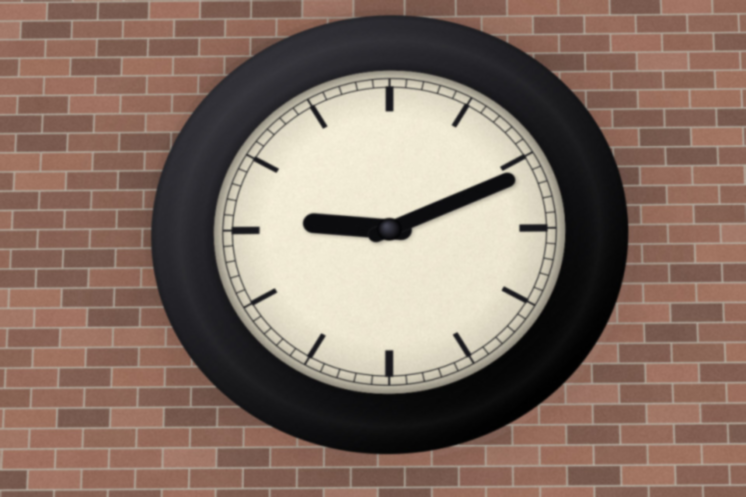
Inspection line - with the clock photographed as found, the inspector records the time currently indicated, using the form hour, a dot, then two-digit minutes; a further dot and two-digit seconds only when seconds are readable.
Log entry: 9.11
